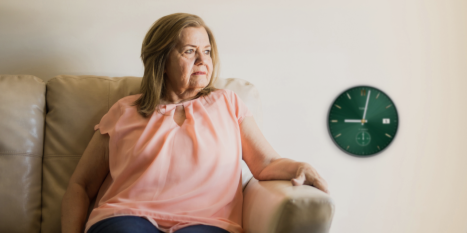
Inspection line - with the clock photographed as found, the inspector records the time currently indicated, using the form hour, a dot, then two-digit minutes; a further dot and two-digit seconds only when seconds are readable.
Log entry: 9.02
